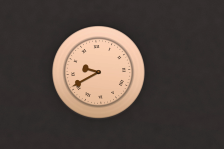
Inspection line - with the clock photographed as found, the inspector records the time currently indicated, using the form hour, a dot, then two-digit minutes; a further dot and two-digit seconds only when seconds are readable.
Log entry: 9.41
